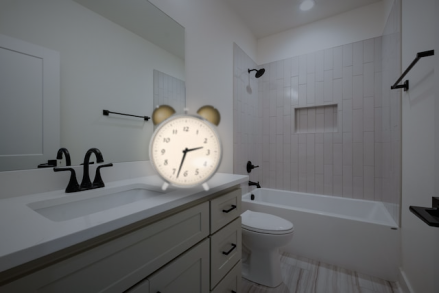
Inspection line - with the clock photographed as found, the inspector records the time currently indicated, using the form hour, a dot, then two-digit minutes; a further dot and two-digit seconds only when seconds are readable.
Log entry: 2.33
